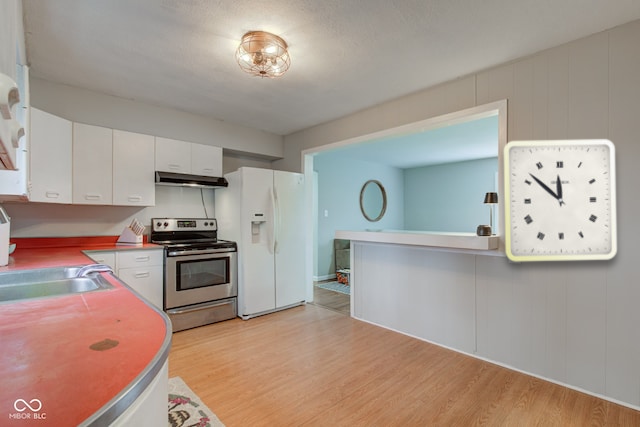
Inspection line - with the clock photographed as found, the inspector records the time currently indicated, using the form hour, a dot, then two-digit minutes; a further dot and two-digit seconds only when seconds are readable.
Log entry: 11.52
